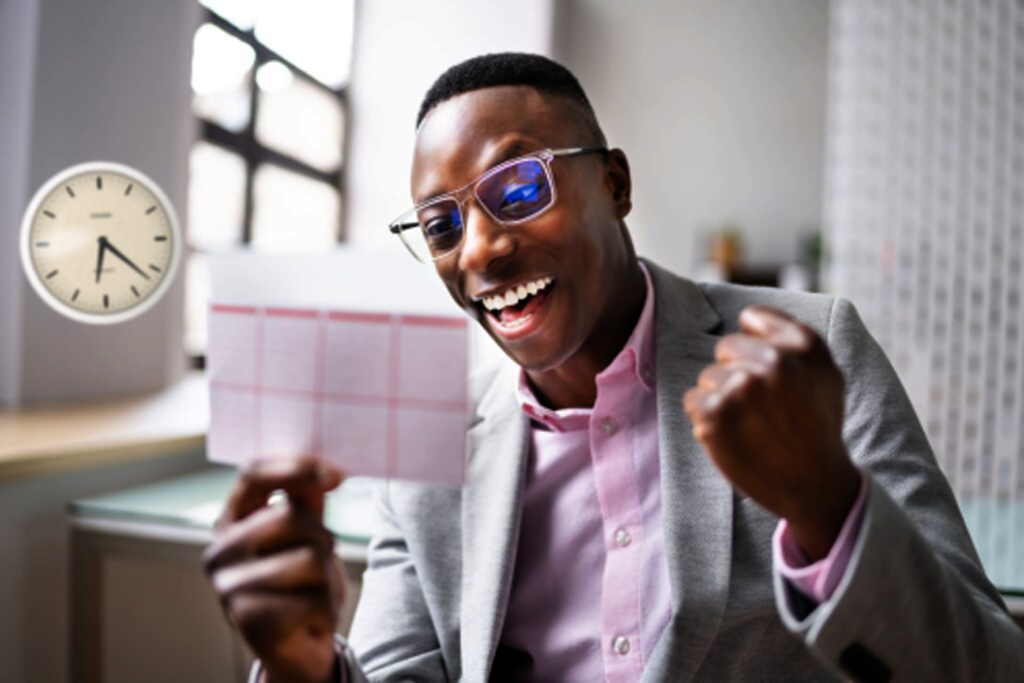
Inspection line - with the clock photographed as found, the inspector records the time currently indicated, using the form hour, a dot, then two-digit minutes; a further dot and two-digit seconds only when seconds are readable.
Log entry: 6.22
